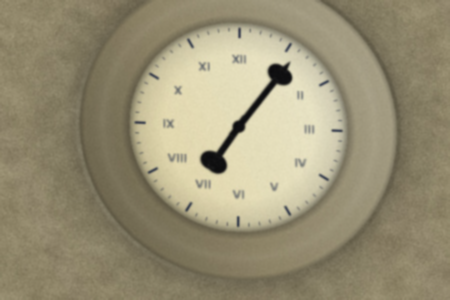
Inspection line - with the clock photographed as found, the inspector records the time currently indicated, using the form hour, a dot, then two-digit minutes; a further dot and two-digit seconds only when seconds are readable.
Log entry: 7.06
